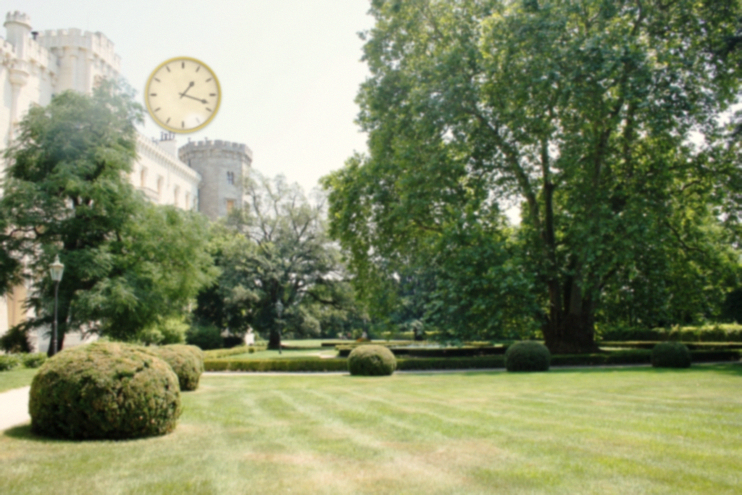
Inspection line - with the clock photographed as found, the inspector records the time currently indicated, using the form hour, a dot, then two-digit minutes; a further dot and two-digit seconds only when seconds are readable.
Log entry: 1.18
